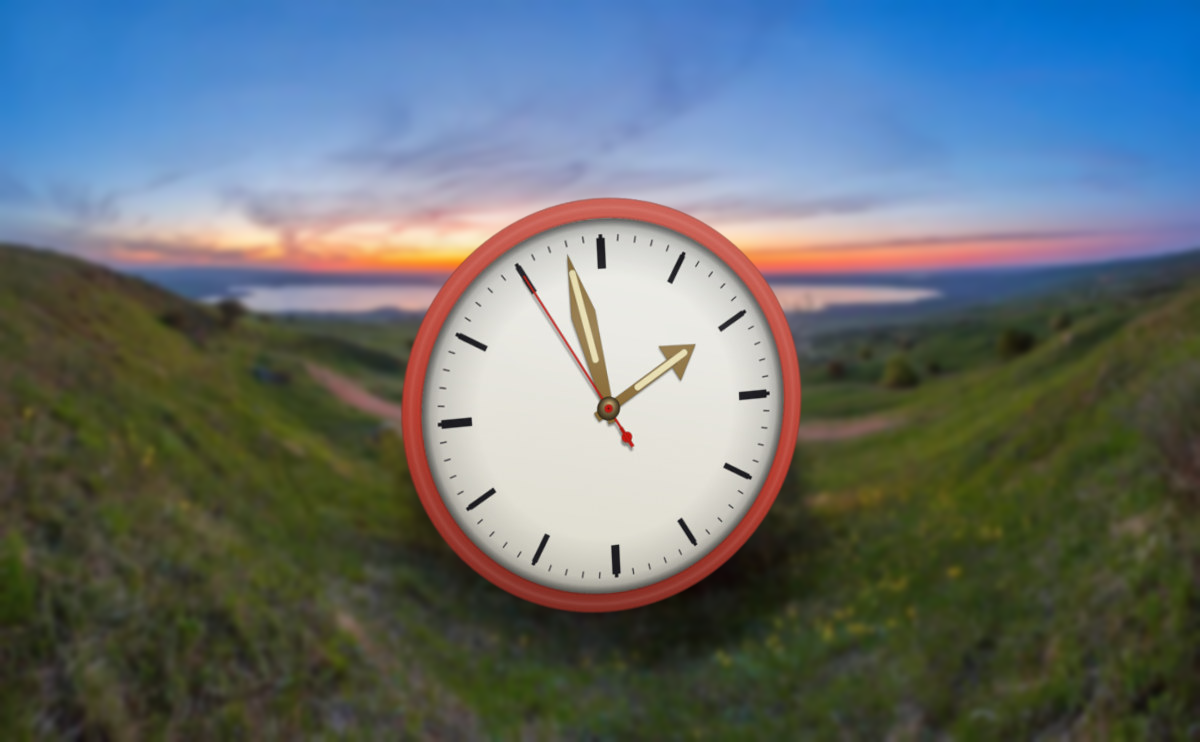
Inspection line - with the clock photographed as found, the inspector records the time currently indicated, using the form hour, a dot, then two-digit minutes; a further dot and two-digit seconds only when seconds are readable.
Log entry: 1.57.55
